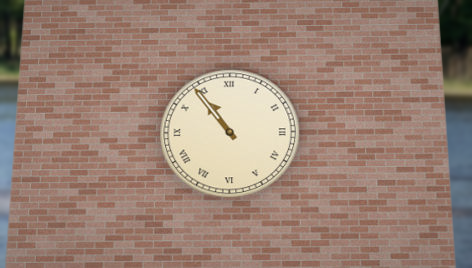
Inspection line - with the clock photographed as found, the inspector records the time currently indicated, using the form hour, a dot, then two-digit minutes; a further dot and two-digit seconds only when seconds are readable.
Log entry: 10.54
